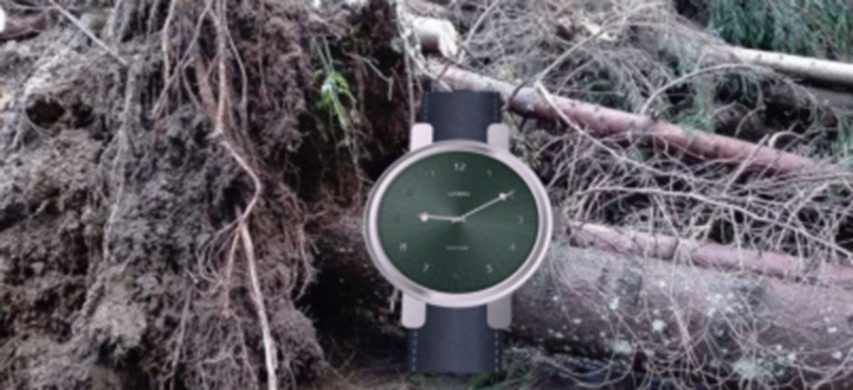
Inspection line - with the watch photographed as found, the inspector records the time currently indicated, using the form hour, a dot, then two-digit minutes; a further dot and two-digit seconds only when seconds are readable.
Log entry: 9.10
